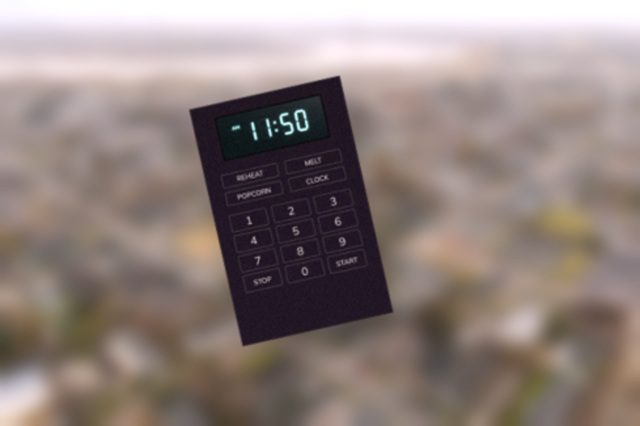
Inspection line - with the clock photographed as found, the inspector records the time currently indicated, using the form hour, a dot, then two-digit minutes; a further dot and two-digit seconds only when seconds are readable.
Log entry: 11.50
